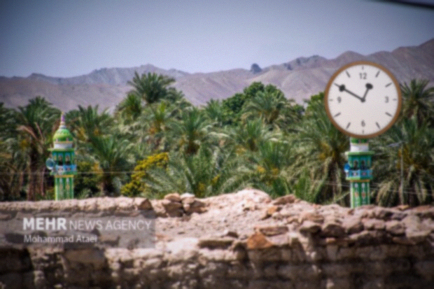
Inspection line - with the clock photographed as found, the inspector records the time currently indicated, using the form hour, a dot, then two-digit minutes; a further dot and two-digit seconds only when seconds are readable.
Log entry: 12.50
